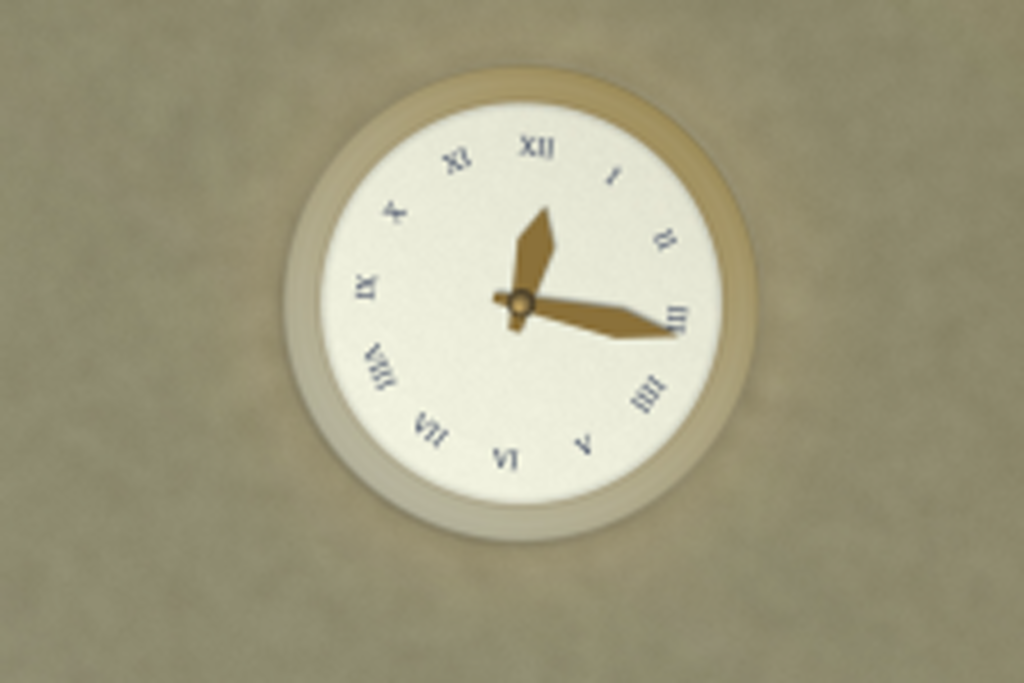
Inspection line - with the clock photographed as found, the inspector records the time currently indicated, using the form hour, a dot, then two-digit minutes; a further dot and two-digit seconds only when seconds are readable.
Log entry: 12.16
